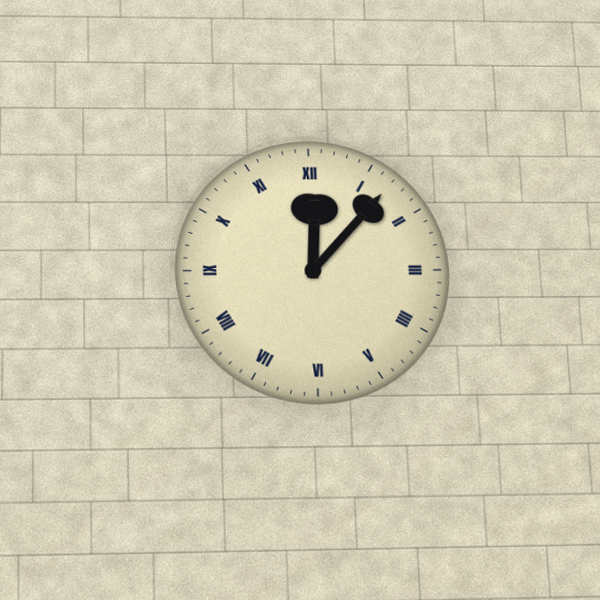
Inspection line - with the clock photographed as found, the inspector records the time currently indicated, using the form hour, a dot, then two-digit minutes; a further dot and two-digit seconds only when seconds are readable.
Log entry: 12.07
